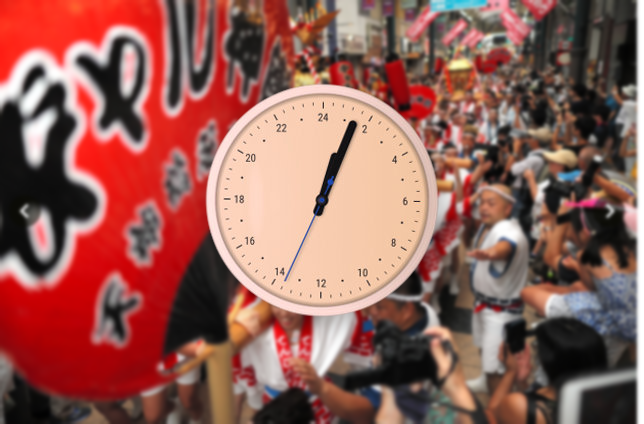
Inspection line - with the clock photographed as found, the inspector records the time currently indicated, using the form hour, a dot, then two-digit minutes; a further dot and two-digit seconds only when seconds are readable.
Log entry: 1.03.34
